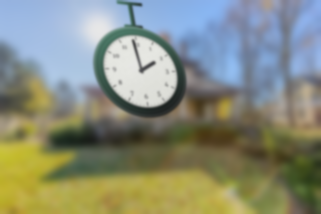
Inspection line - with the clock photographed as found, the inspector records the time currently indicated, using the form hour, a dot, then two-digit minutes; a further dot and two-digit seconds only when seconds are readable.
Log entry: 1.59
